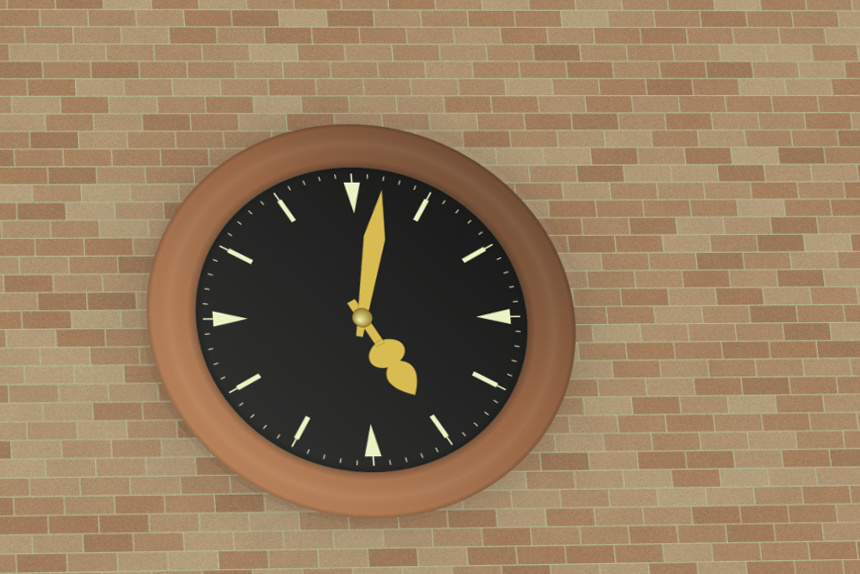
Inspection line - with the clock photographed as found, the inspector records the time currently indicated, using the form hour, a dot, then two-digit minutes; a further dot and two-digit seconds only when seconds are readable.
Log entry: 5.02
